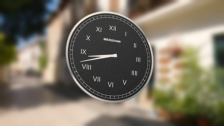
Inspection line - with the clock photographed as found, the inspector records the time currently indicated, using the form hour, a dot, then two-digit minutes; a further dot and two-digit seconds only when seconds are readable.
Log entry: 8.42
